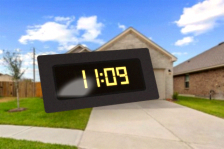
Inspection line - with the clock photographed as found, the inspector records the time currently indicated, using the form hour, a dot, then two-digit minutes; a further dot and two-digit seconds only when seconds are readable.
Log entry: 11.09
